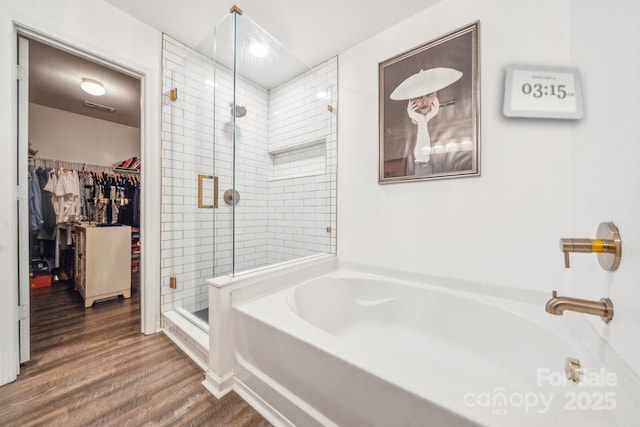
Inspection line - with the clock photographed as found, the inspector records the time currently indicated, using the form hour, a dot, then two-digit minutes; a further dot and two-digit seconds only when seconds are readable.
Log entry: 3.15
